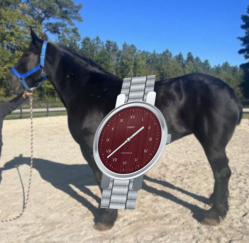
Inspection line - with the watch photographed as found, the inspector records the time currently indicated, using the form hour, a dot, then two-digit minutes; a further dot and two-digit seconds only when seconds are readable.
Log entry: 1.38
